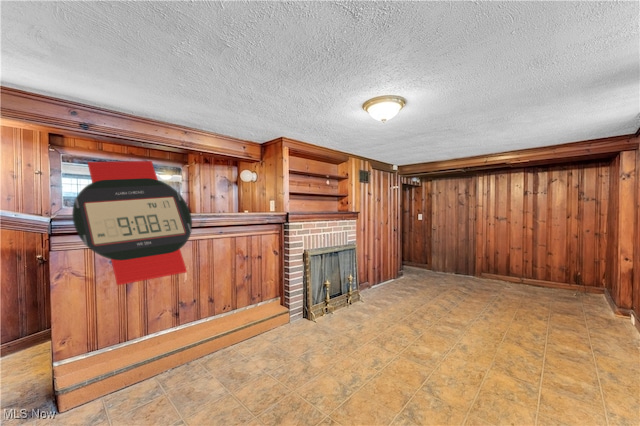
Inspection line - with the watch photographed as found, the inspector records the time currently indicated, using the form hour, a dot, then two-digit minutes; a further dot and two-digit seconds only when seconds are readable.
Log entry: 9.08.37
